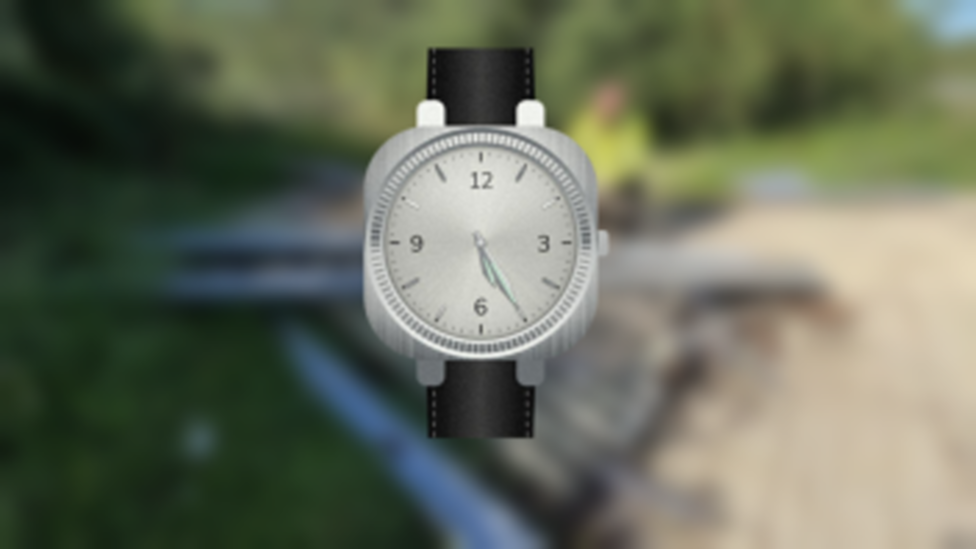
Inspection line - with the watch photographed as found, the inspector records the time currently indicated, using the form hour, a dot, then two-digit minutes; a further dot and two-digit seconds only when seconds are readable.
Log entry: 5.25
